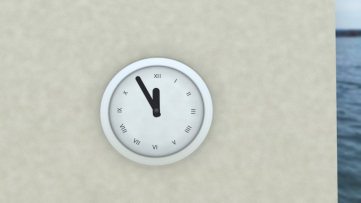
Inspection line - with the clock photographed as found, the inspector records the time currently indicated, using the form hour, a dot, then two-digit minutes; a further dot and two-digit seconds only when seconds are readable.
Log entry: 11.55
